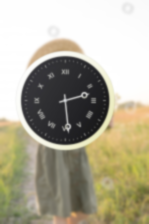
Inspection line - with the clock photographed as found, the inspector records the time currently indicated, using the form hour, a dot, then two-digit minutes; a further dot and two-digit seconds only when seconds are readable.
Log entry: 2.29
